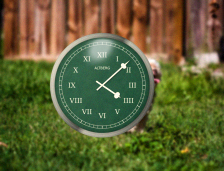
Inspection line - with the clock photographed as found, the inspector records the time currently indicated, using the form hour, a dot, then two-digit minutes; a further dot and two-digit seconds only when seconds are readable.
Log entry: 4.08
